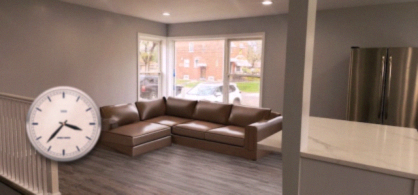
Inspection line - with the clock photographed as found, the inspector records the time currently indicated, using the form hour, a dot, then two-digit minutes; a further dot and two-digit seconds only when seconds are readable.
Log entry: 3.37
